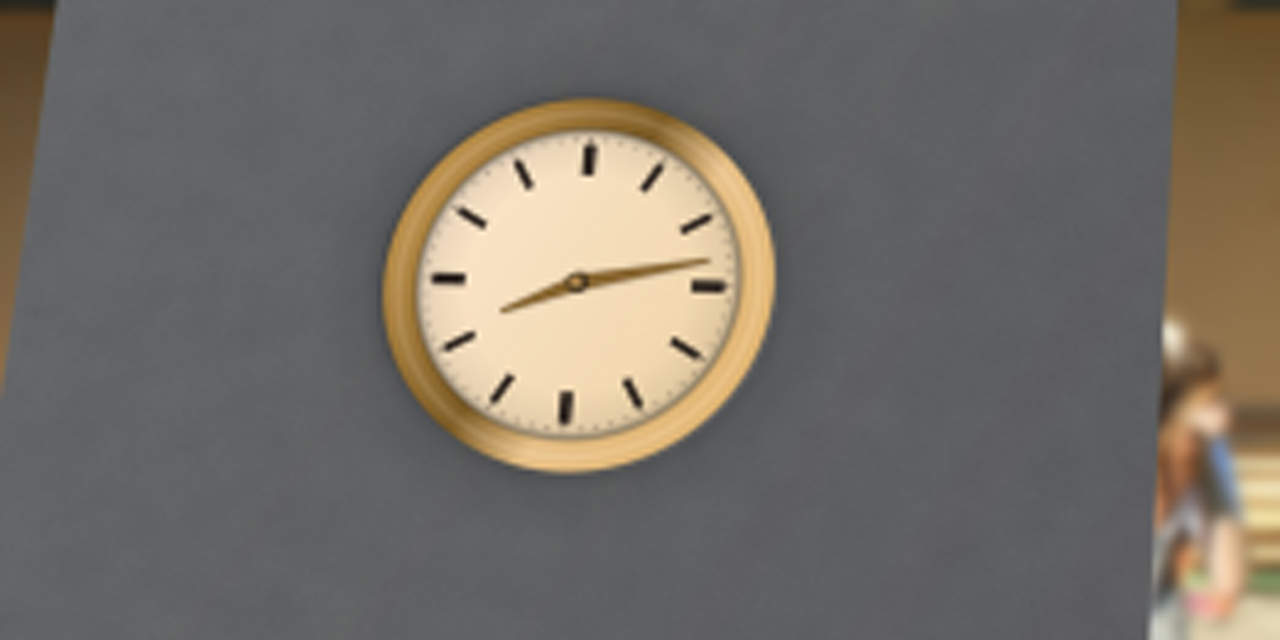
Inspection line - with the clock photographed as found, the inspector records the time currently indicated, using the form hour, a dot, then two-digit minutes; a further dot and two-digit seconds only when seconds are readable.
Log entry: 8.13
